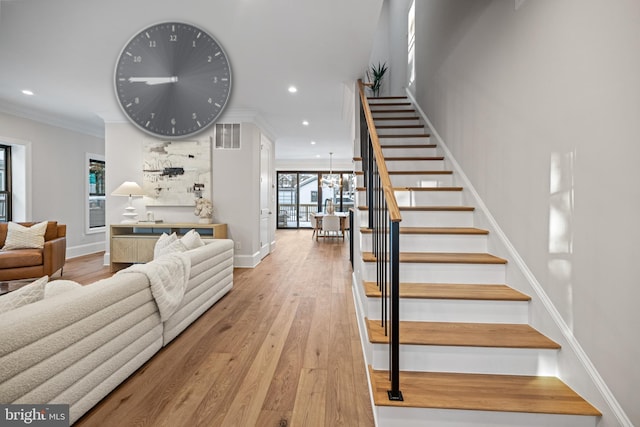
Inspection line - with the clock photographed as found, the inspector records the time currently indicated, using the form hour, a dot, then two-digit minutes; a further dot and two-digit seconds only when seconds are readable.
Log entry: 8.45
